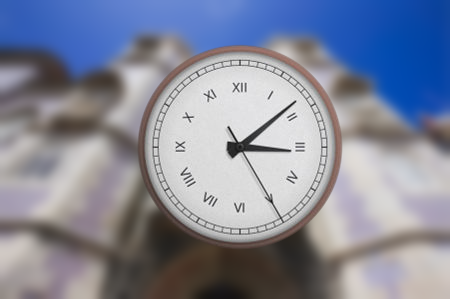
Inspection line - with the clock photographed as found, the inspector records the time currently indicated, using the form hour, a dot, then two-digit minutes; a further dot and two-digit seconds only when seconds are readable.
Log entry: 3.08.25
